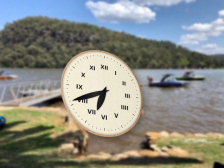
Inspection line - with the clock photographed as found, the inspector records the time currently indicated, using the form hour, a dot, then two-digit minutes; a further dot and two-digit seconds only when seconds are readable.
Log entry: 6.41
